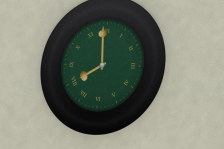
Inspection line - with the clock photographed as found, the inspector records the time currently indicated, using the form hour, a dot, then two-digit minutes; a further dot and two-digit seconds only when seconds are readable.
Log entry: 7.59
